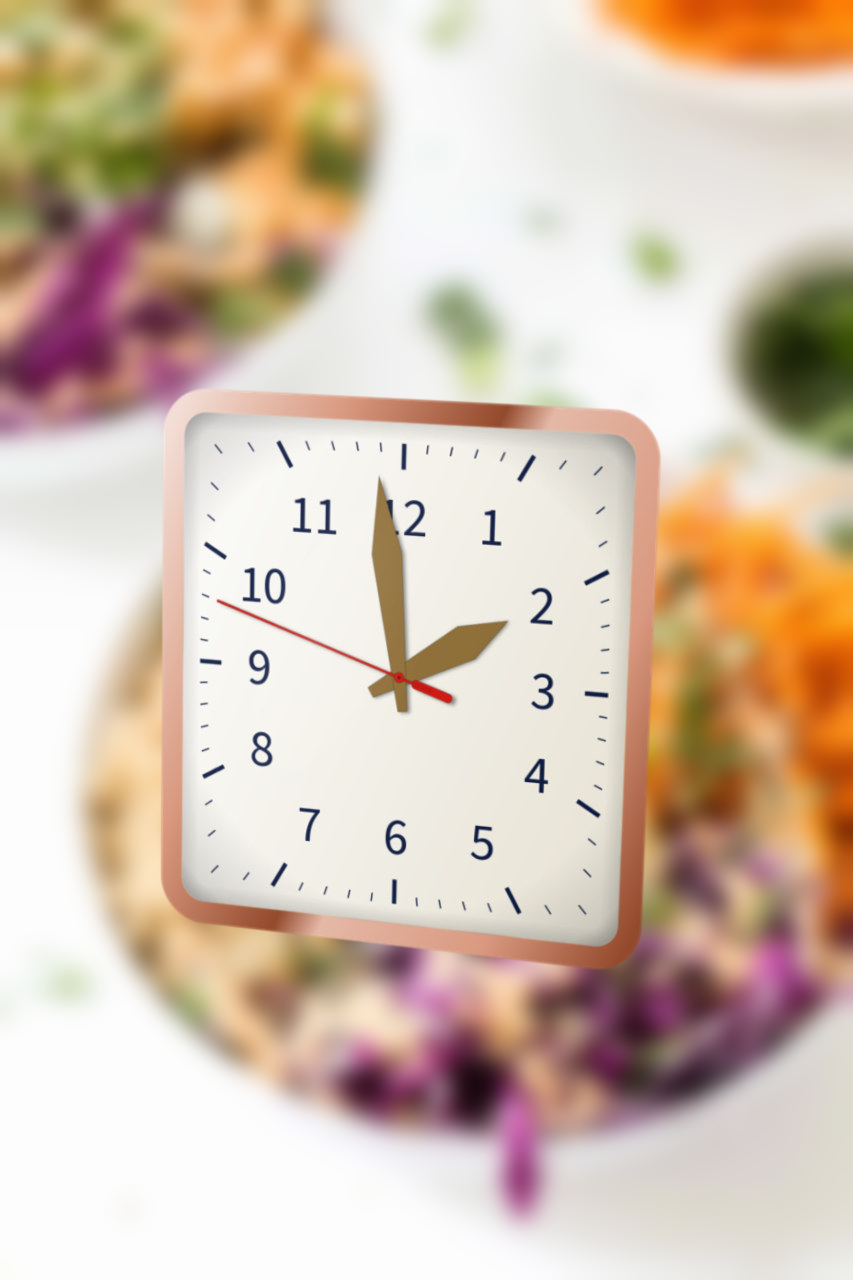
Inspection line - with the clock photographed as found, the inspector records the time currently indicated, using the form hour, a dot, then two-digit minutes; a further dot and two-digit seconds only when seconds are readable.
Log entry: 1.58.48
